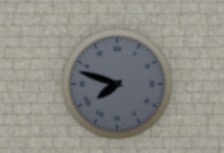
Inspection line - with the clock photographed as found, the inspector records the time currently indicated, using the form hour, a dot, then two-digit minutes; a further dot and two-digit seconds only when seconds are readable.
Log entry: 7.48
